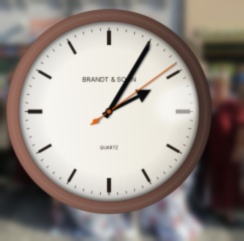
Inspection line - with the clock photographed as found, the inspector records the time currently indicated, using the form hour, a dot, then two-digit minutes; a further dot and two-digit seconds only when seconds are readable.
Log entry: 2.05.09
